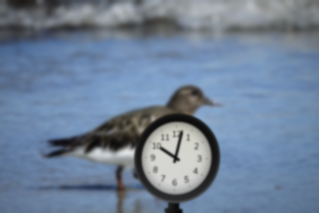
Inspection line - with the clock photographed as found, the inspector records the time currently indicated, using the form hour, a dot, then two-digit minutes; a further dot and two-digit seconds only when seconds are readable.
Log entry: 10.02
